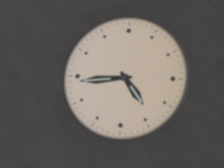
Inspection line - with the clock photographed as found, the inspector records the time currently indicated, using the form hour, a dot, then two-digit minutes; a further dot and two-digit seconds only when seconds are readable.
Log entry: 4.44
